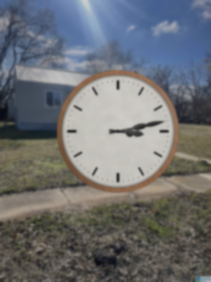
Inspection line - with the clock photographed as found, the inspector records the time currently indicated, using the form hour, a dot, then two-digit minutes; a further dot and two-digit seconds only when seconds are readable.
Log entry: 3.13
